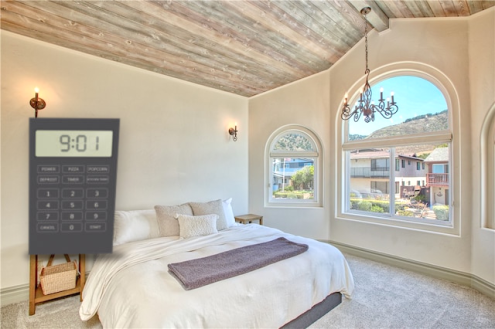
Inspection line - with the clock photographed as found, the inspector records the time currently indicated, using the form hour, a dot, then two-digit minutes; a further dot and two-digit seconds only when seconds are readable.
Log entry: 9.01
